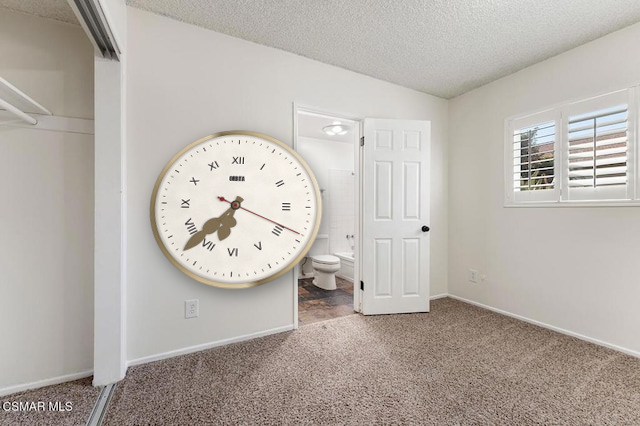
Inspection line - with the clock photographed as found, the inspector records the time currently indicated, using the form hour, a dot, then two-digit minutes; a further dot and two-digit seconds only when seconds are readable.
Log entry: 6.37.19
